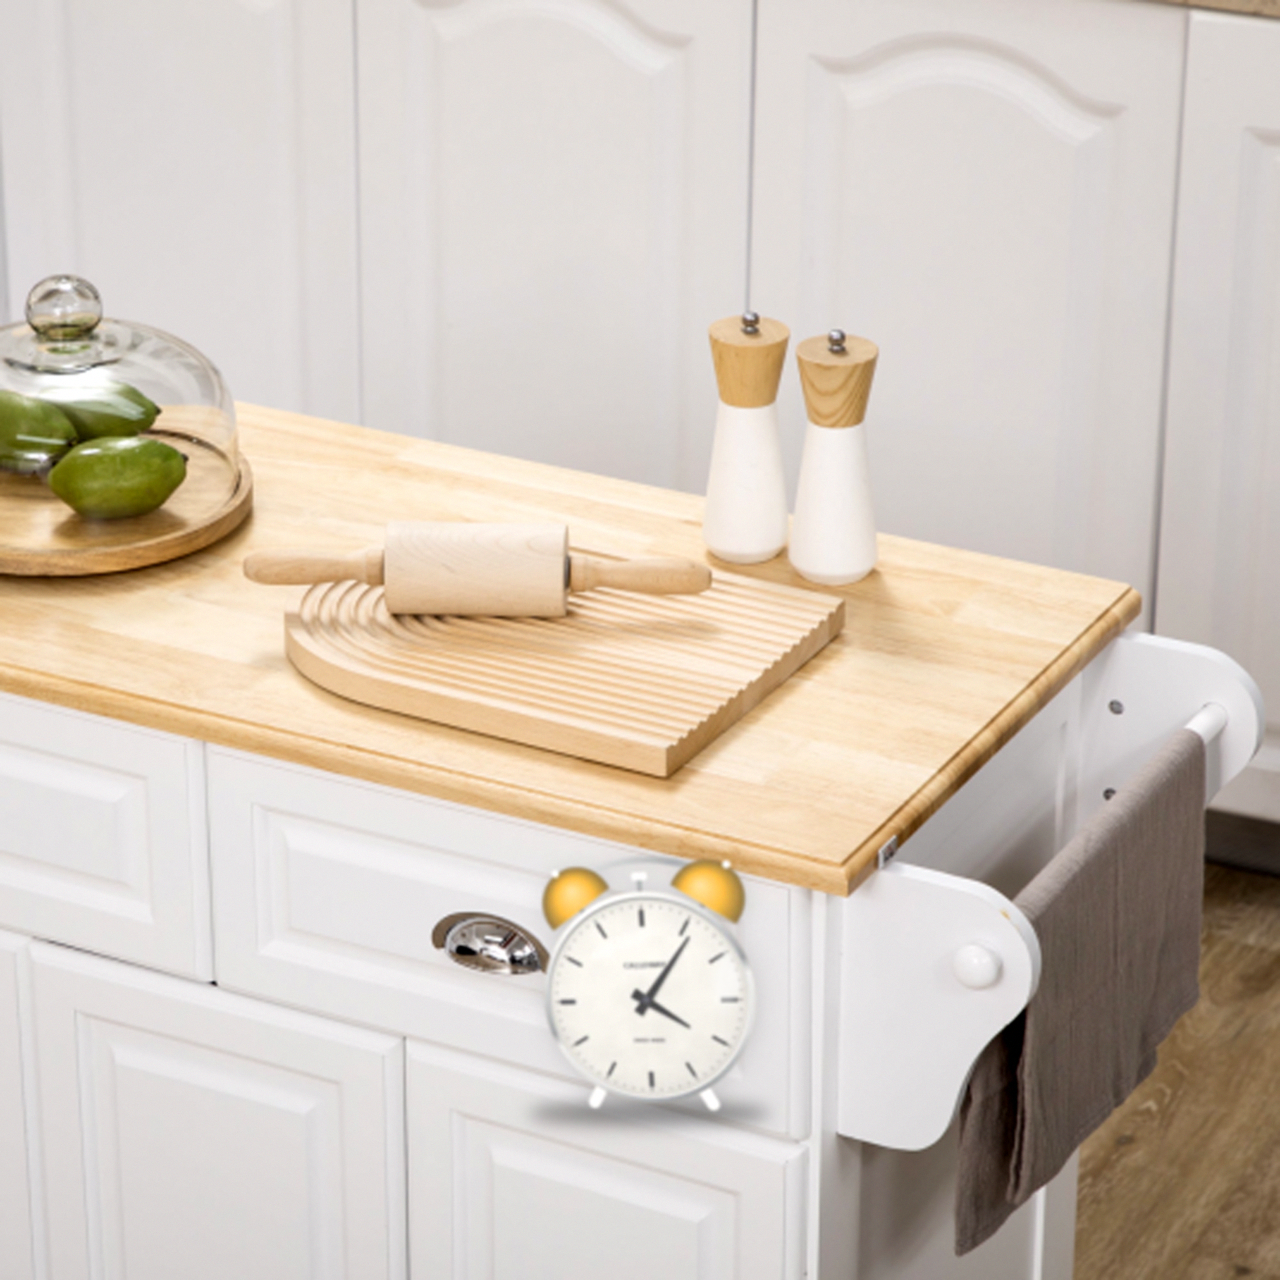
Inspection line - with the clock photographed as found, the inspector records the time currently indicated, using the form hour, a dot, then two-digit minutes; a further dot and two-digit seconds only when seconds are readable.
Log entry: 4.06
